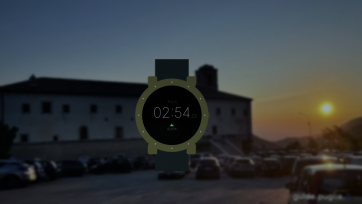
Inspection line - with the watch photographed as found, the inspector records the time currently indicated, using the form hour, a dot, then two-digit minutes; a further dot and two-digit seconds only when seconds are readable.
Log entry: 2.54
